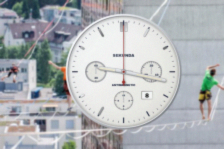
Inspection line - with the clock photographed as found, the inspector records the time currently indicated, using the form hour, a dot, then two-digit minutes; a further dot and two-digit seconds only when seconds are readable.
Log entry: 9.17
